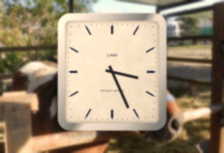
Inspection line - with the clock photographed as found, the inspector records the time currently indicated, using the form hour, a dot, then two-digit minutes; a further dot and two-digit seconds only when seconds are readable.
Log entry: 3.26
